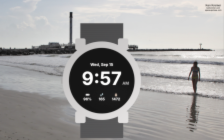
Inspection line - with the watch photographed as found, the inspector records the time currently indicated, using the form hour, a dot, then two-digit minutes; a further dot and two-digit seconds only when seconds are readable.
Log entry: 9.57
